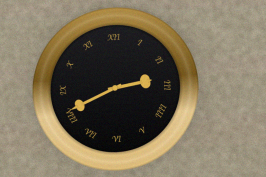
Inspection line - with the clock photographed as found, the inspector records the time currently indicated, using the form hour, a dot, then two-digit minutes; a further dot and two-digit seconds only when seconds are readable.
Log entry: 2.41
